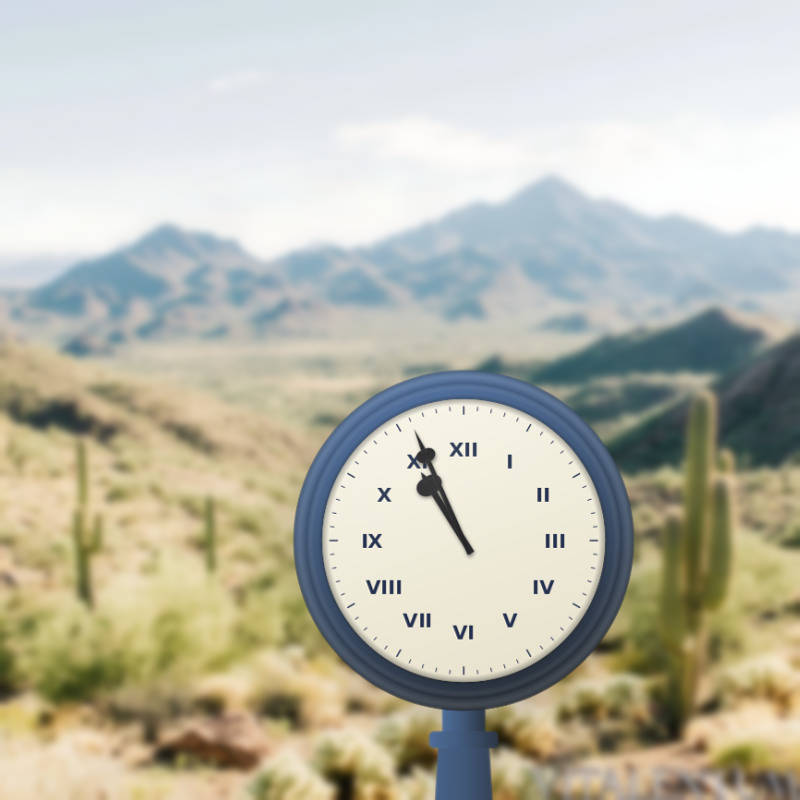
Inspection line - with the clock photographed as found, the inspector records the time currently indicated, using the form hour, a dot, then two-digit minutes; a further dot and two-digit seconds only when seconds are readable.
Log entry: 10.56
